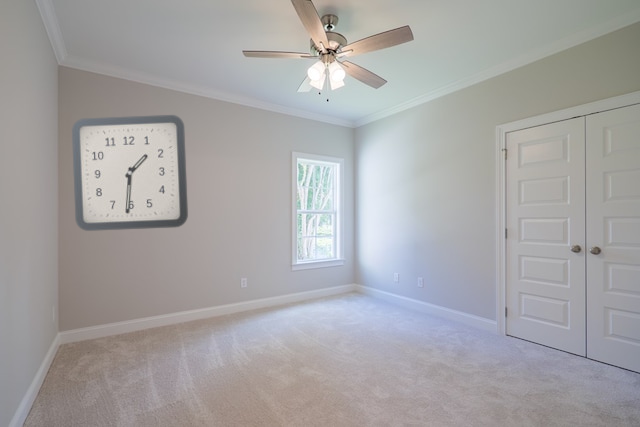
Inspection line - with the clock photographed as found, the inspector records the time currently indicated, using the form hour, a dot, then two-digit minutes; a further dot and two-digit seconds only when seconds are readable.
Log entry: 1.31
